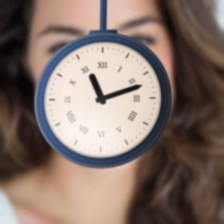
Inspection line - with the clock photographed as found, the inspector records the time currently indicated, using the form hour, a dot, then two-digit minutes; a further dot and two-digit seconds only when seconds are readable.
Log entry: 11.12
